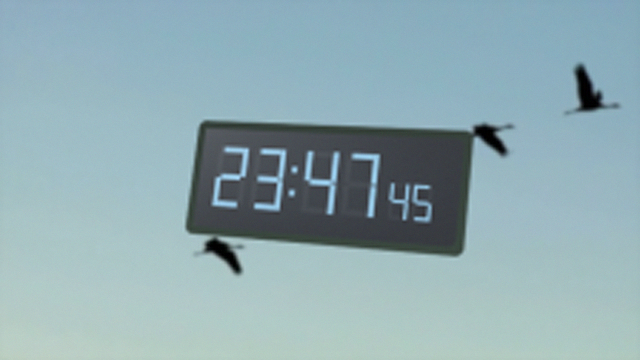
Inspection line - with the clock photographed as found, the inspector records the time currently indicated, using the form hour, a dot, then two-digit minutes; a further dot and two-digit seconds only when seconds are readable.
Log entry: 23.47.45
